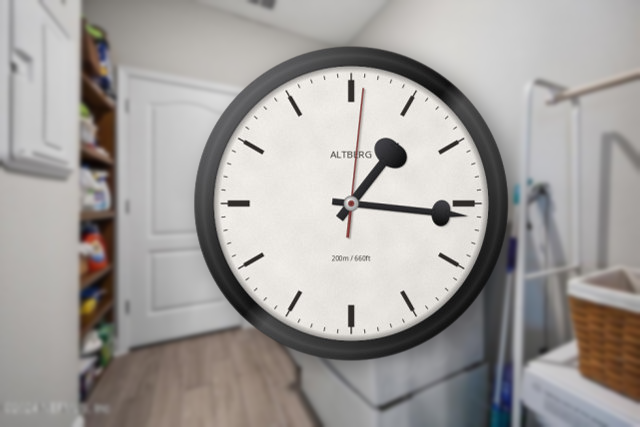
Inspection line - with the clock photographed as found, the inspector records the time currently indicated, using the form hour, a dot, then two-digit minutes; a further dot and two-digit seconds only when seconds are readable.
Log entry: 1.16.01
